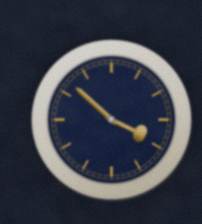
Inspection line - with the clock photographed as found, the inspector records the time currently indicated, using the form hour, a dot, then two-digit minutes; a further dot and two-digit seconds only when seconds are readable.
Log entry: 3.52
